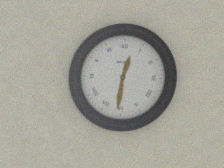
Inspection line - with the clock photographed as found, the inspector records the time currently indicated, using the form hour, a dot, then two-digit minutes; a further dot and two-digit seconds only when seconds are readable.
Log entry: 12.31
